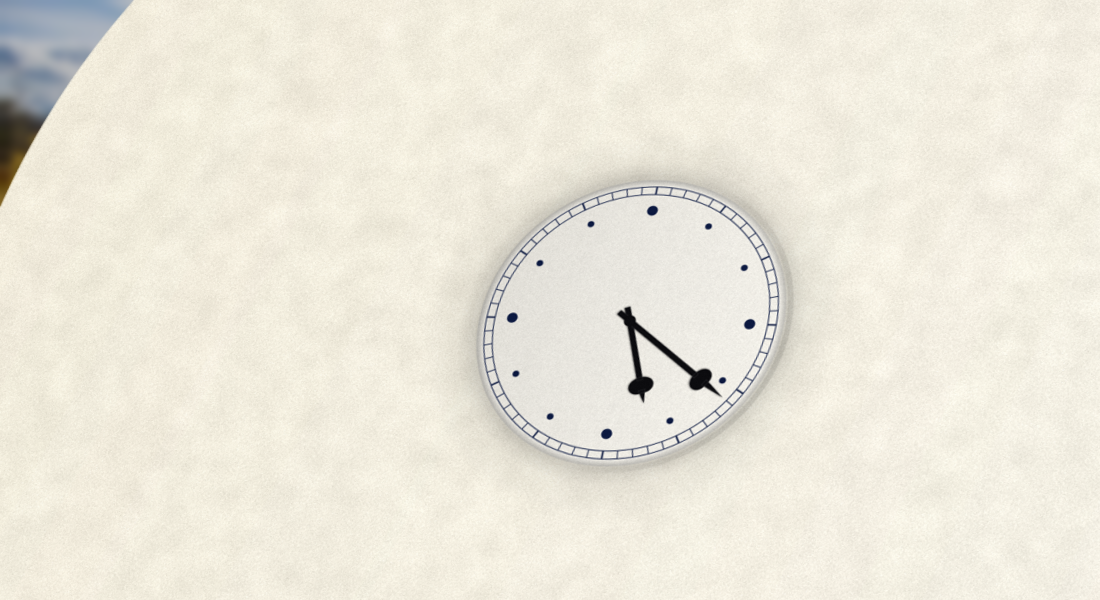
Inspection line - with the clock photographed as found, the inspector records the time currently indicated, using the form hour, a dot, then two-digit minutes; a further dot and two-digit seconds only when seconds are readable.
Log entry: 5.21
